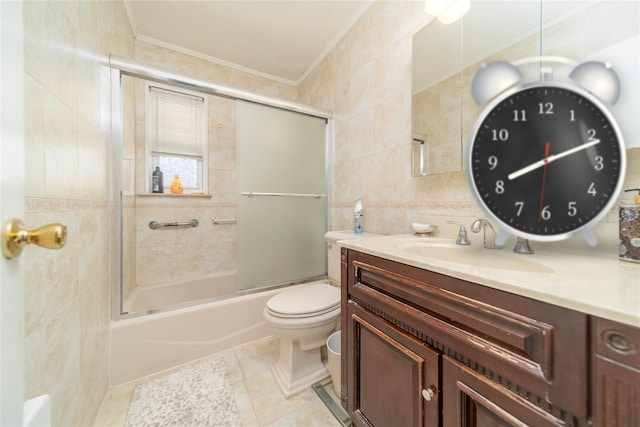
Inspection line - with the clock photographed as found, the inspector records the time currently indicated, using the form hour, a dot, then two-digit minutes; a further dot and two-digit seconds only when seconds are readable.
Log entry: 8.11.31
